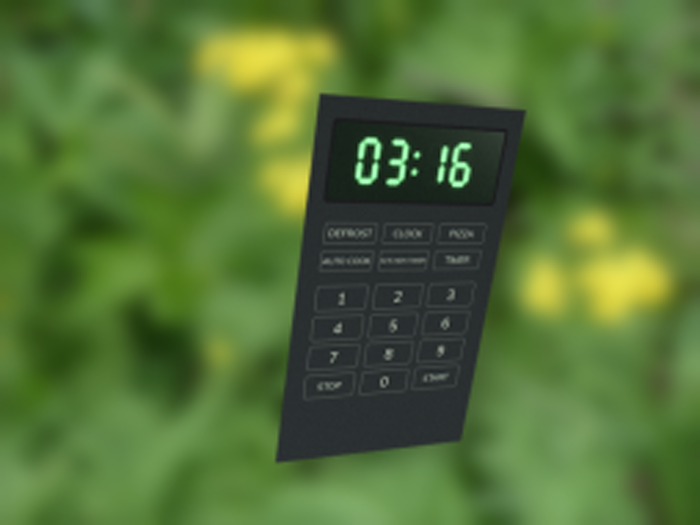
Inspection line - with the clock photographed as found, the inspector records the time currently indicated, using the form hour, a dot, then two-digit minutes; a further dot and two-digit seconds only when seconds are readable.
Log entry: 3.16
